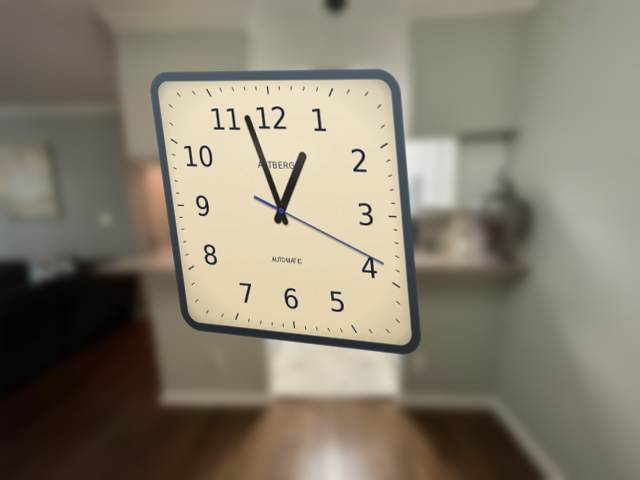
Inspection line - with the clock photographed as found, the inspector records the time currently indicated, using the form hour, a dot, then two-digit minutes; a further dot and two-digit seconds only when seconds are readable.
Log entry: 12.57.19
